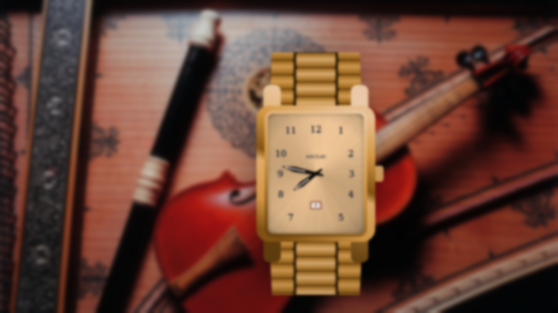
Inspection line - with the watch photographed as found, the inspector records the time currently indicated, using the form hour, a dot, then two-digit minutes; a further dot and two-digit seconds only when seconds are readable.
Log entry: 7.47
